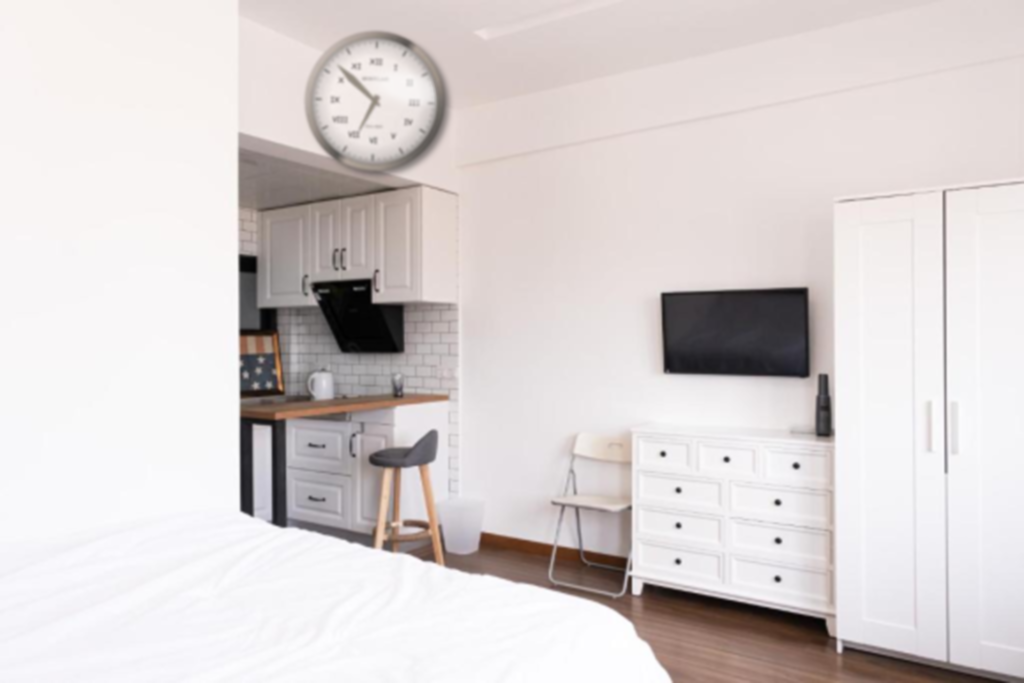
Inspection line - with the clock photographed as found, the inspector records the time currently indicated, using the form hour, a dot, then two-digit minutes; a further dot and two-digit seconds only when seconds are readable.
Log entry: 6.52
